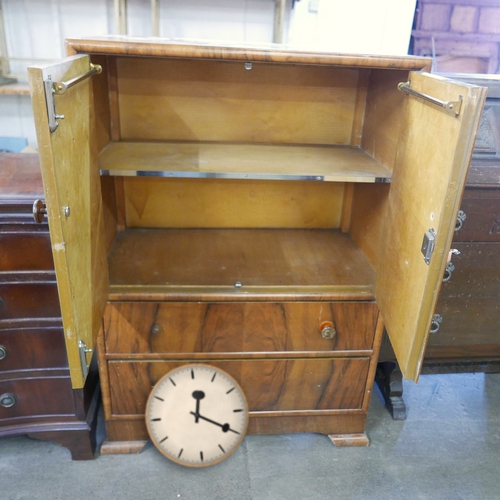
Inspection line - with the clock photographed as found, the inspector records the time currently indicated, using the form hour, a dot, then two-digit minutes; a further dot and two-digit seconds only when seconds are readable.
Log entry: 12.20
